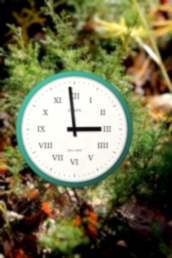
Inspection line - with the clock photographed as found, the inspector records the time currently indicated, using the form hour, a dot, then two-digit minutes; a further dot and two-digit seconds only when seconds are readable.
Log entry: 2.59
